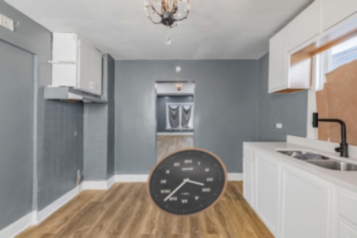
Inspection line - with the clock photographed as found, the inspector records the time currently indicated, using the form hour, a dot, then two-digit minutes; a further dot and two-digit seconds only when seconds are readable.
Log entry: 3.37
